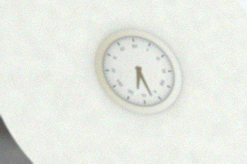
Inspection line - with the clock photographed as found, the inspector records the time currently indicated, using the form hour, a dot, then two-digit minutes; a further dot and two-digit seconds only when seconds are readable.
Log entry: 6.27
